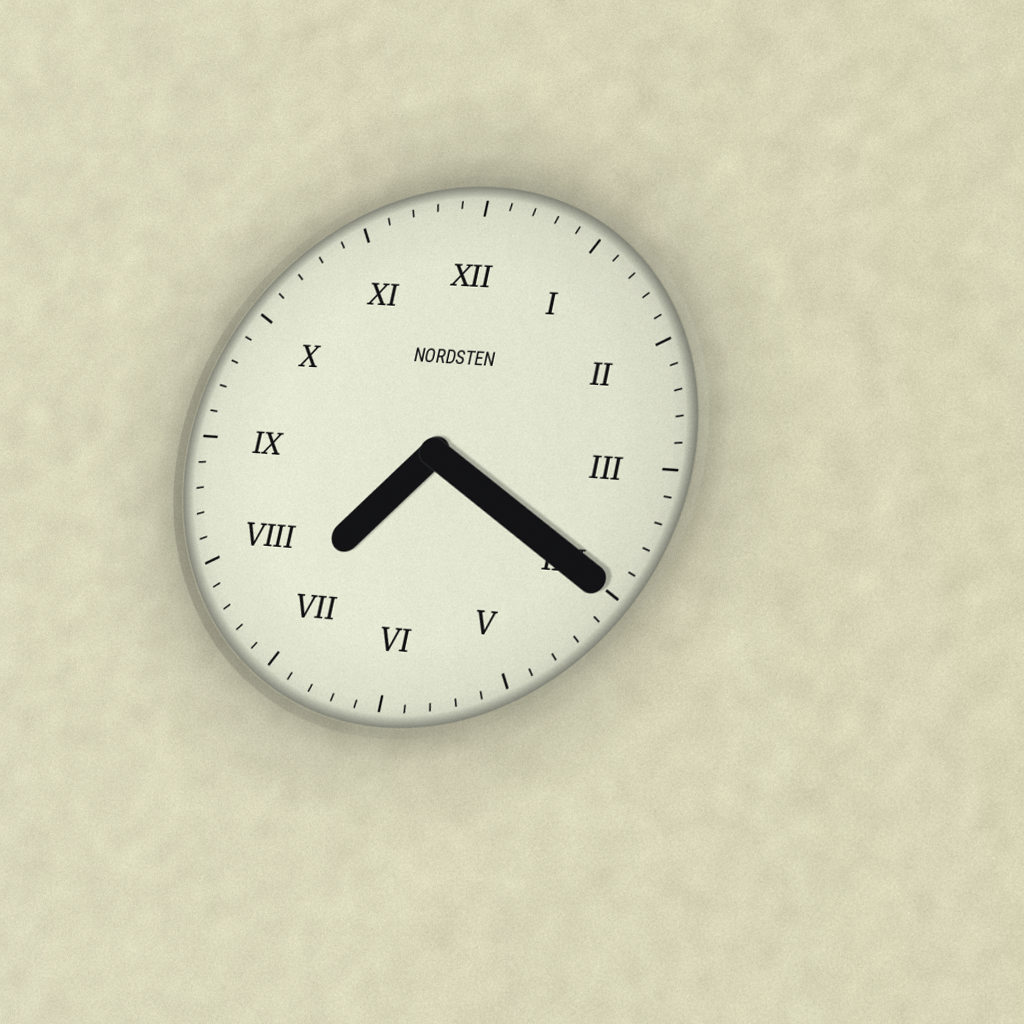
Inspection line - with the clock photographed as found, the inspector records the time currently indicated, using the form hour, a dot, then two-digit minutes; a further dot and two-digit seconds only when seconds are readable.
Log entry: 7.20
